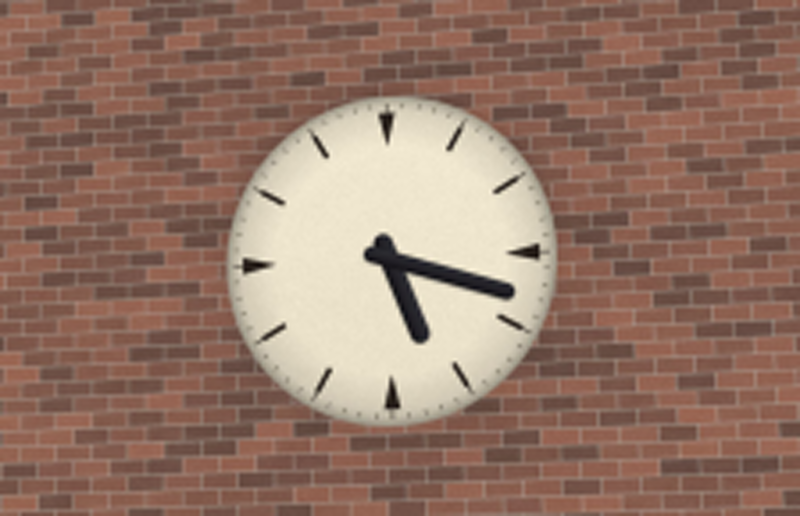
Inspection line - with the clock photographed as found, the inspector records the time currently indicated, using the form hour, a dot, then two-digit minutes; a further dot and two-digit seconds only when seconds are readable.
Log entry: 5.18
